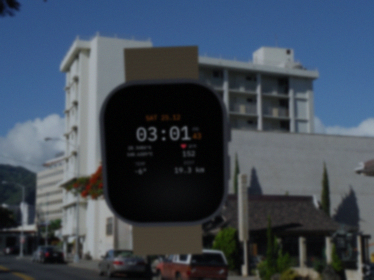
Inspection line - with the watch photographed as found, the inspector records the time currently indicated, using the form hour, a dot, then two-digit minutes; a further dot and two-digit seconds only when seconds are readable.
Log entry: 3.01
